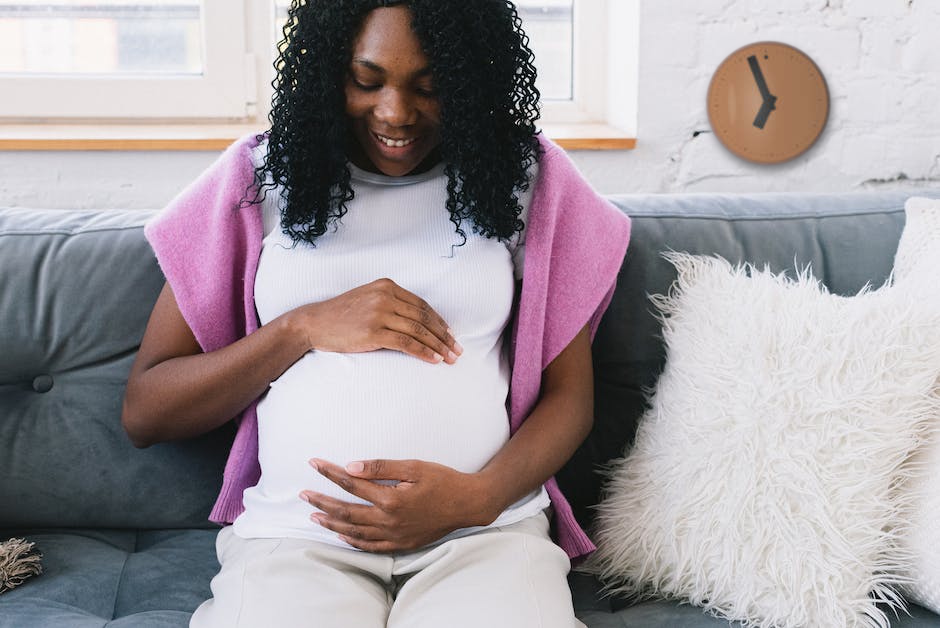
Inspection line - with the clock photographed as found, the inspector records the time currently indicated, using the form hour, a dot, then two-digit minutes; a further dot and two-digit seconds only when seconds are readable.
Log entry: 6.57
